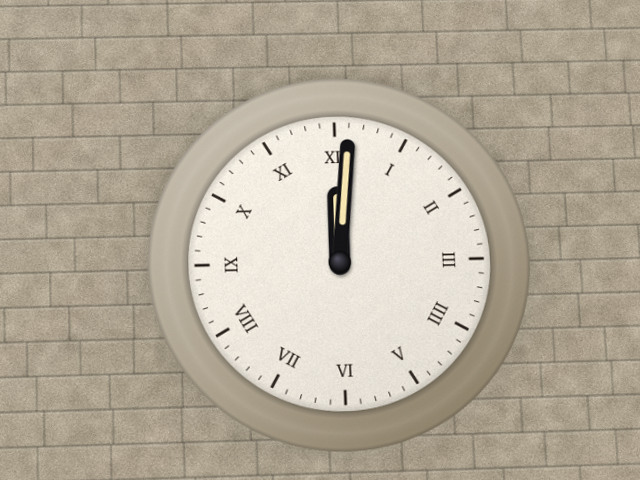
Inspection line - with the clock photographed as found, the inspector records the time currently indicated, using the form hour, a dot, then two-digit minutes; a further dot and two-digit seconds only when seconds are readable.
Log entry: 12.01
